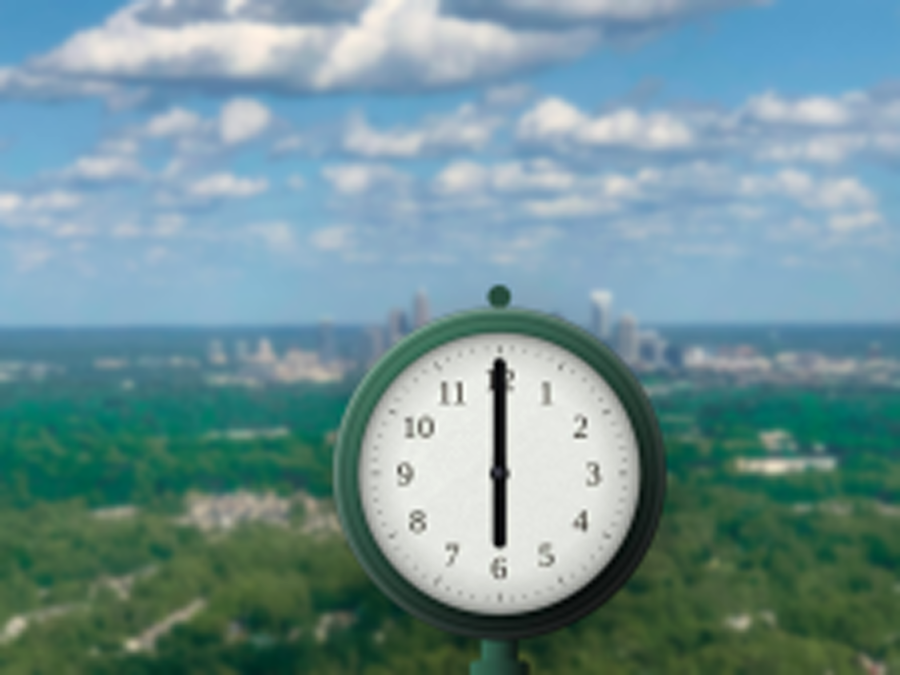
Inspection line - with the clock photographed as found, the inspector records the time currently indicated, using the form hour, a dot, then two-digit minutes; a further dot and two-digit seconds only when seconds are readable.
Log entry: 6.00
